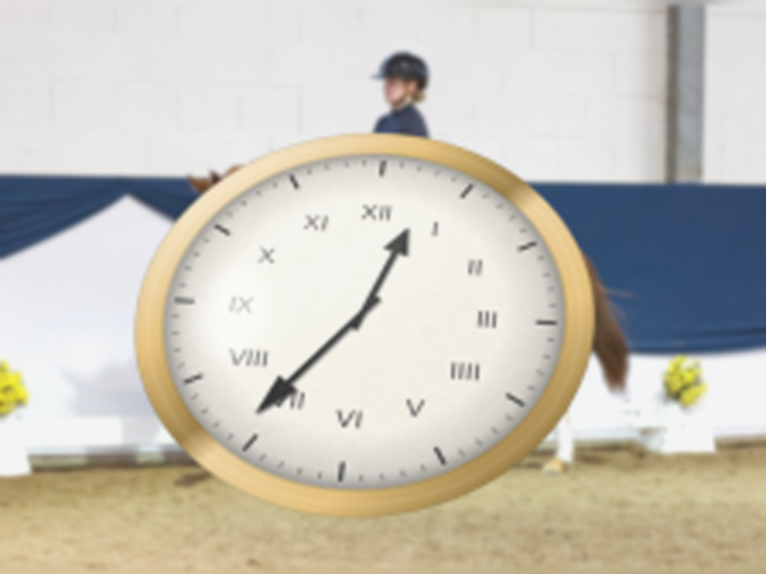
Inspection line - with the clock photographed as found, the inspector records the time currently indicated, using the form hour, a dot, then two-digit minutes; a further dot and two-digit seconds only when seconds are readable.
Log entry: 12.36
